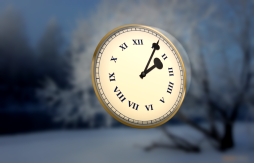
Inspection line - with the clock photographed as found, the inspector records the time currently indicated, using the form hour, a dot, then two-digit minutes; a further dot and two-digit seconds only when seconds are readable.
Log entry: 2.06
